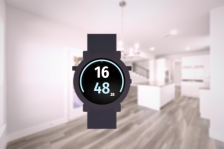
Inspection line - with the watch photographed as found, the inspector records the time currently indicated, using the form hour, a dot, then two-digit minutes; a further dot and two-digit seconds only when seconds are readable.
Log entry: 16.48
